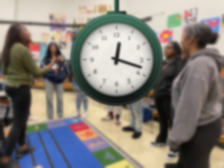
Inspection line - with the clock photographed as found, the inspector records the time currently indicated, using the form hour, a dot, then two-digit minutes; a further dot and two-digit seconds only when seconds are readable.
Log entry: 12.18
